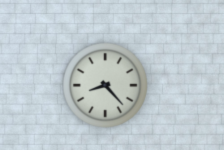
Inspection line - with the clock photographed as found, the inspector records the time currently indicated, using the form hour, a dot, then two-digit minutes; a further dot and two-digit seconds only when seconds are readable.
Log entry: 8.23
